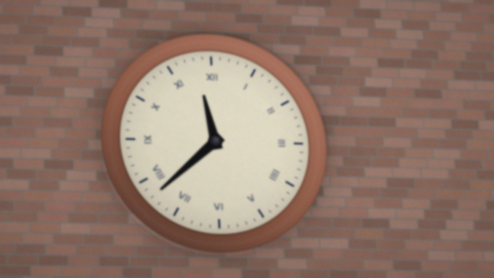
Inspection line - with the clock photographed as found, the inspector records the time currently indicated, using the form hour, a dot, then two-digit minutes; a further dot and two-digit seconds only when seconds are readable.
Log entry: 11.38
